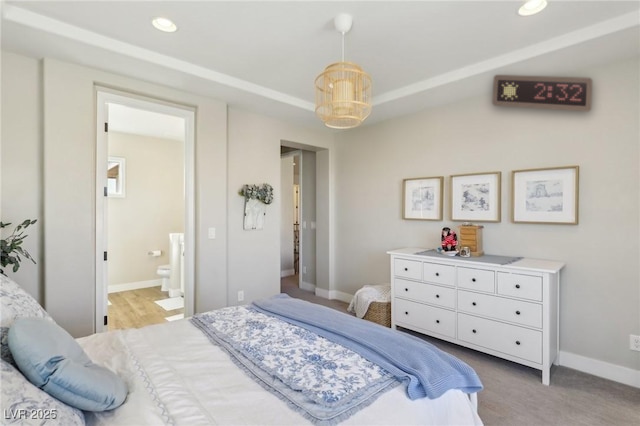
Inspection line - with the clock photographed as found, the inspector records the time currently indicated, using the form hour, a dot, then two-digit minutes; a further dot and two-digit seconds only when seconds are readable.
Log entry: 2.32
